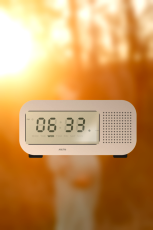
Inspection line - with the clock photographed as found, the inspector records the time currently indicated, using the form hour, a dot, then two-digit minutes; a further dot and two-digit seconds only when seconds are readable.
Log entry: 6.33
